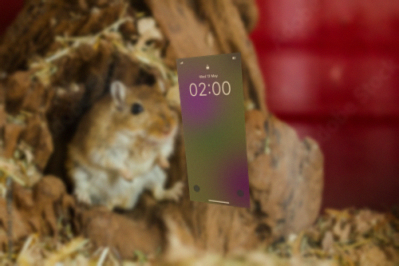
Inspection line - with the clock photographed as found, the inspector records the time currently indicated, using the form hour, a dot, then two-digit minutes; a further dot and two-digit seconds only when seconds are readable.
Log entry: 2.00
